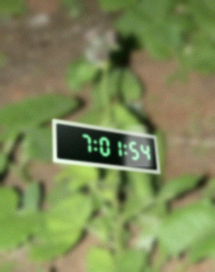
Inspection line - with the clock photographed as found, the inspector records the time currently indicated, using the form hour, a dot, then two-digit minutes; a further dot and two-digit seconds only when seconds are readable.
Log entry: 7.01.54
